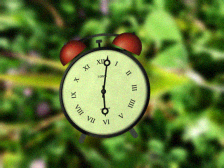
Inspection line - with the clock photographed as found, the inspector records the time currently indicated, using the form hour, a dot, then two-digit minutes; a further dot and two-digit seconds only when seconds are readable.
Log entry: 6.02
